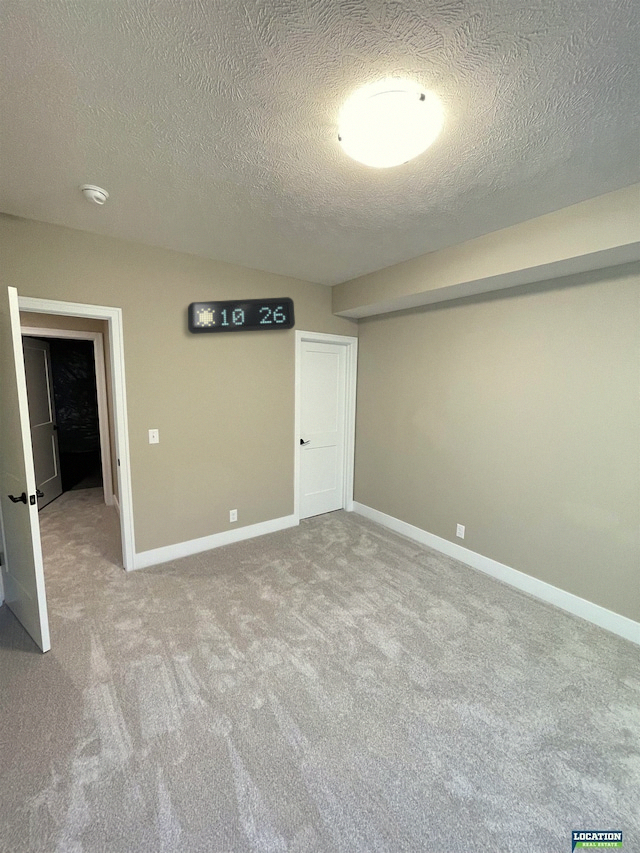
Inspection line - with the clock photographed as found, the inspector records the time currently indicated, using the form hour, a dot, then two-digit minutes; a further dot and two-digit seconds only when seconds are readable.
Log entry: 10.26
